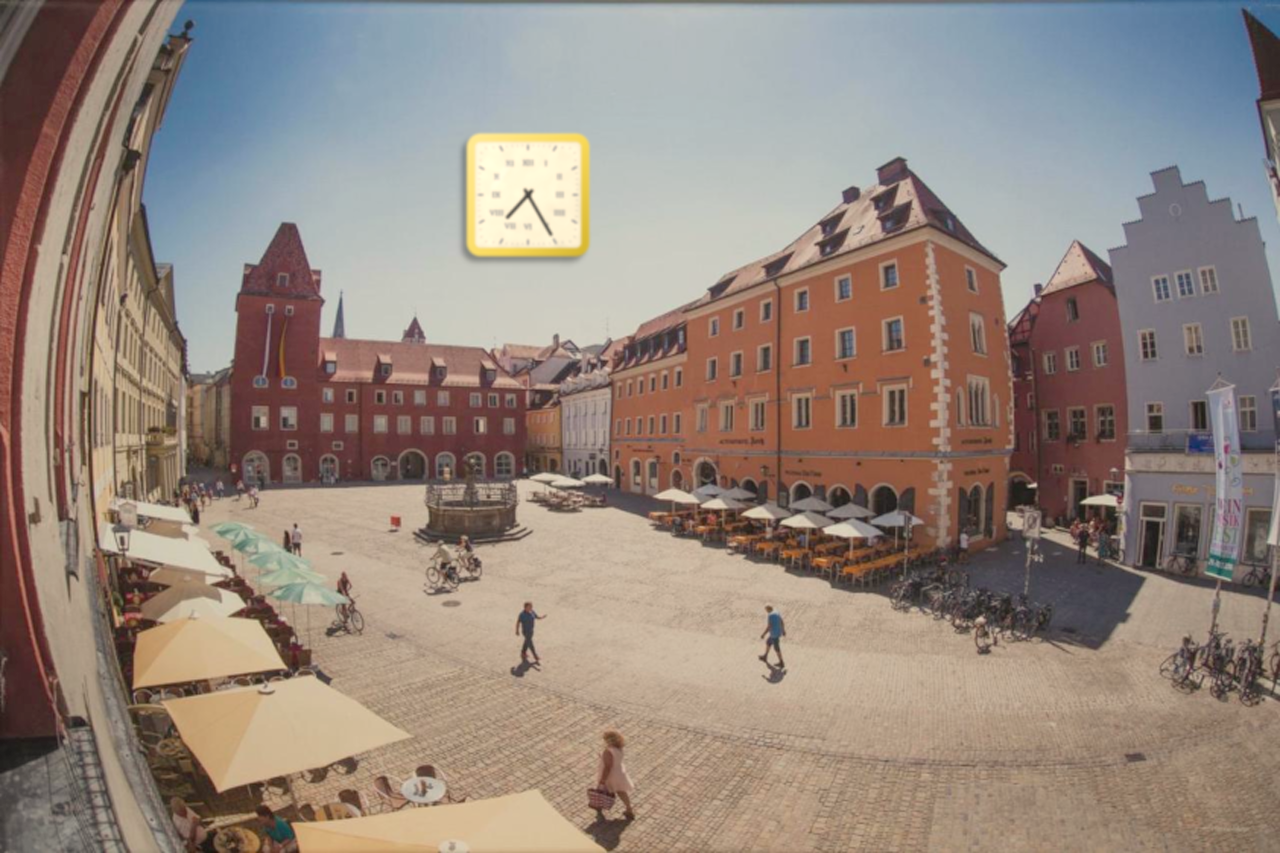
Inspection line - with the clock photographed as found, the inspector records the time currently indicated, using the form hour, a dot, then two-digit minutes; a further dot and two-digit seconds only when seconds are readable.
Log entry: 7.25
